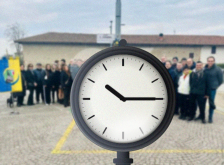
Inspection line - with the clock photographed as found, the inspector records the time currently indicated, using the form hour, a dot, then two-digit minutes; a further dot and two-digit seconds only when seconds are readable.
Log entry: 10.15
